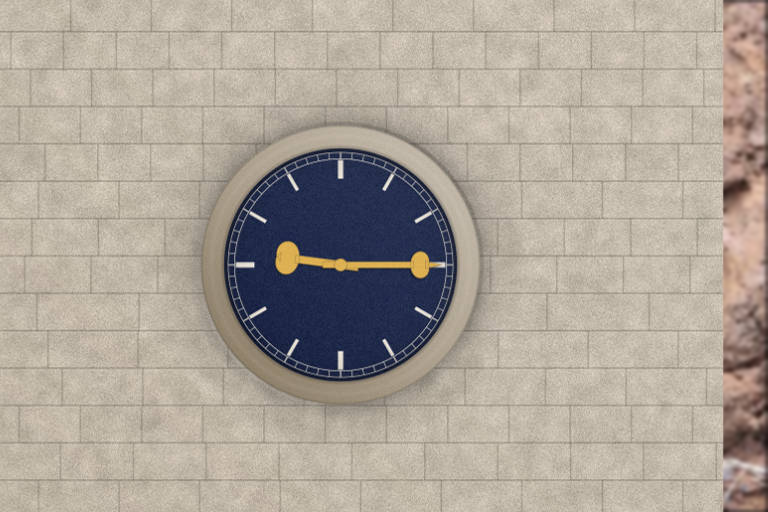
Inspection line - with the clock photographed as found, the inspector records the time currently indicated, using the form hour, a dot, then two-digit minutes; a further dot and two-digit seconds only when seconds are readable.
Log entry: 9.15
